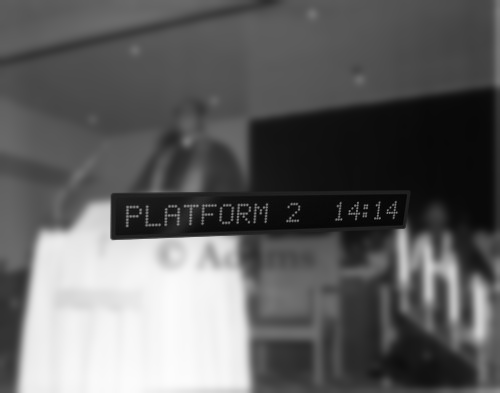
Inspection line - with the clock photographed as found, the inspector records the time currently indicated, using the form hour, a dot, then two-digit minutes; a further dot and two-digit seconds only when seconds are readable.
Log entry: 14.14
